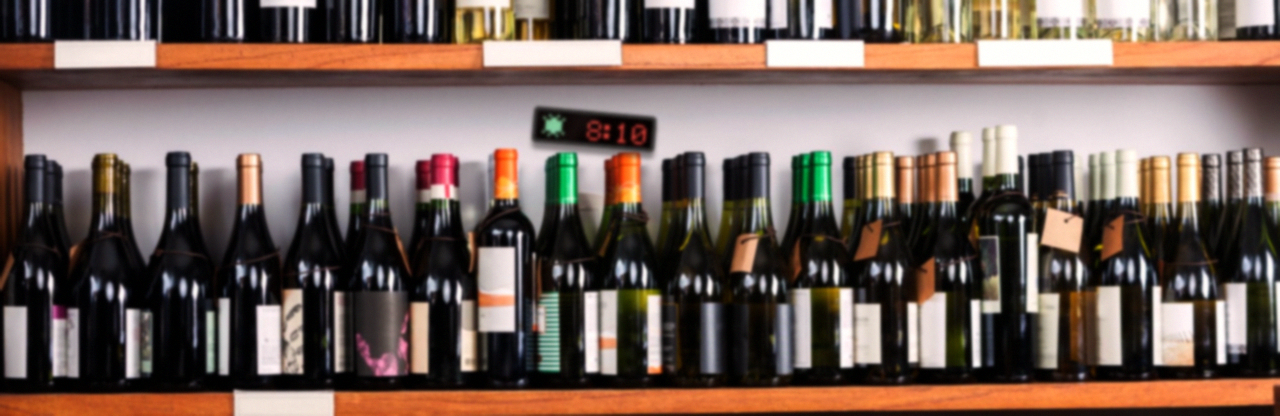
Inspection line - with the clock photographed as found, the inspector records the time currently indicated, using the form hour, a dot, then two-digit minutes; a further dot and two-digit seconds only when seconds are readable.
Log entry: 8.10
